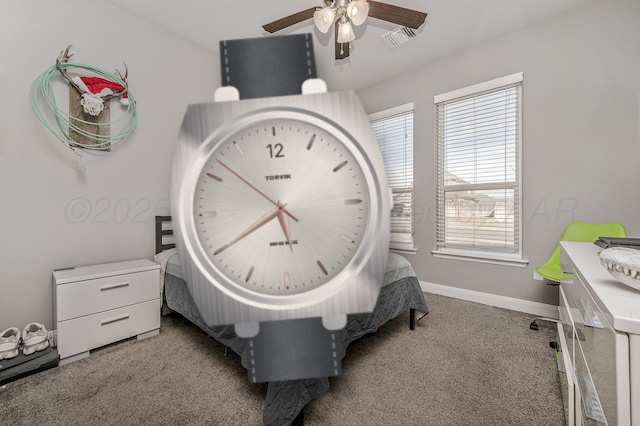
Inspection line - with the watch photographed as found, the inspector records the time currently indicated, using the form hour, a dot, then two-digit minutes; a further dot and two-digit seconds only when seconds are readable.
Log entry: 5.39.52
